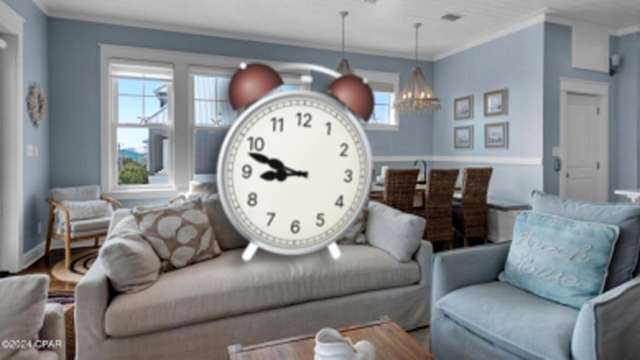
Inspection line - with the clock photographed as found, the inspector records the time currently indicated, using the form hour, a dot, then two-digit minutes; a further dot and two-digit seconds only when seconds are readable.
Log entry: 8.48
